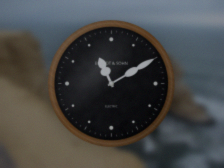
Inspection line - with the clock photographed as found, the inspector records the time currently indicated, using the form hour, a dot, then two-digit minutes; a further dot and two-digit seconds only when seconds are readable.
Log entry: 11.10
